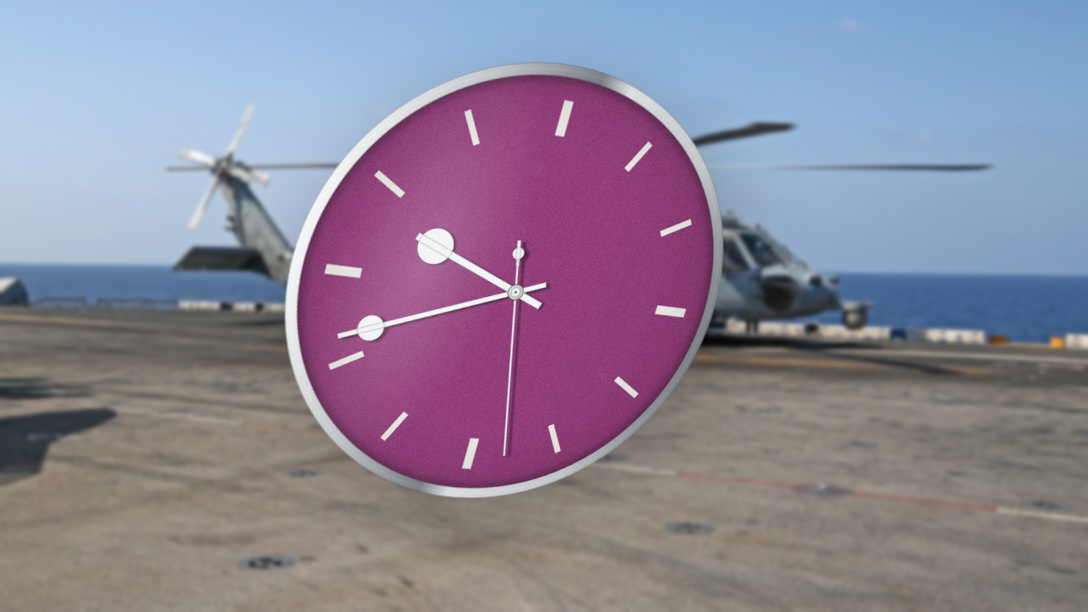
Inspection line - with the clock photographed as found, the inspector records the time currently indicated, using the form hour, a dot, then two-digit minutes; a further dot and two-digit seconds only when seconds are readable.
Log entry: 9.41.28
